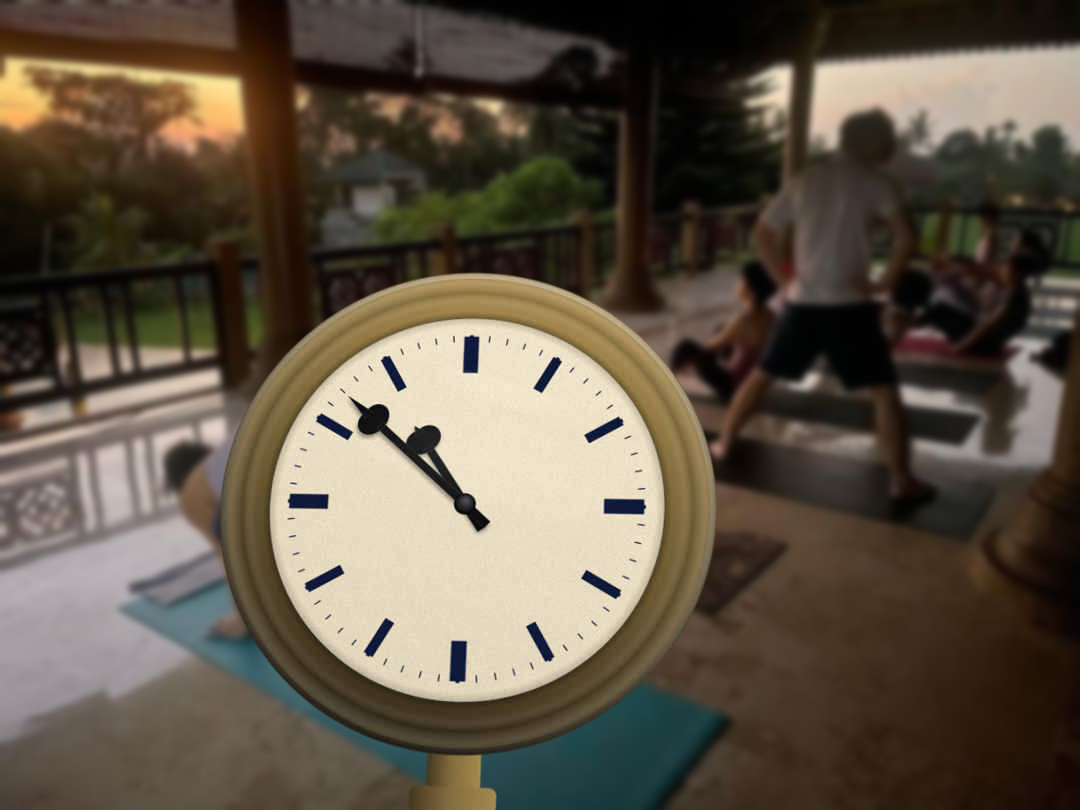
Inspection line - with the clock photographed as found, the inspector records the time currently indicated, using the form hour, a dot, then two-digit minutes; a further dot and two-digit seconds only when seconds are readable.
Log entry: 10.52
